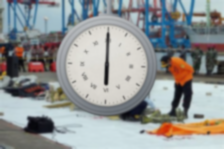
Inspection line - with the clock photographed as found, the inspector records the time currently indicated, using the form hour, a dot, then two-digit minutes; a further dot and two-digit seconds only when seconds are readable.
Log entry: 6.00
